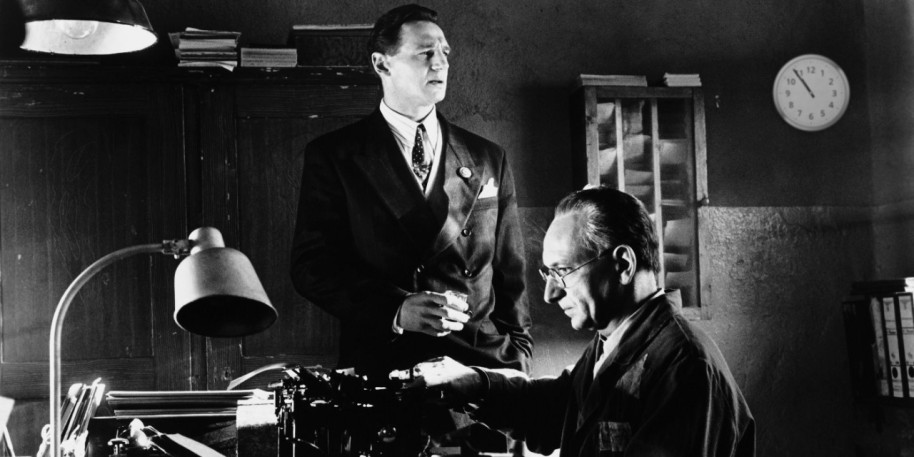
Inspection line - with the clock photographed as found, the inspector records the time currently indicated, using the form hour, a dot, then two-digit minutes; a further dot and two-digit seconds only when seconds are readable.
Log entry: 10.54
